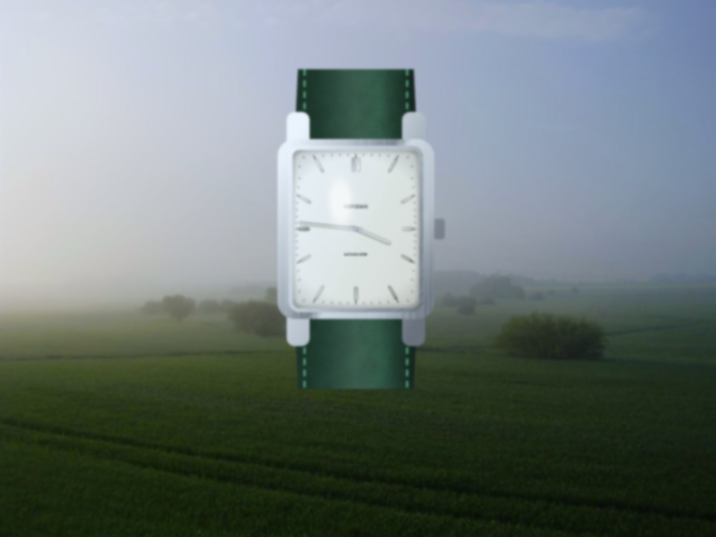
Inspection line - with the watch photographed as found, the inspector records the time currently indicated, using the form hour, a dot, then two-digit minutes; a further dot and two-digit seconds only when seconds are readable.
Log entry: 3.46
